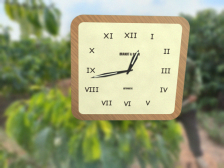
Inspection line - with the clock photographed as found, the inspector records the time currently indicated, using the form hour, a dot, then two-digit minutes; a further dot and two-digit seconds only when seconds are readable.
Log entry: 12.43
